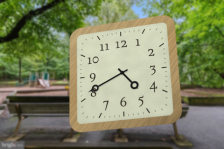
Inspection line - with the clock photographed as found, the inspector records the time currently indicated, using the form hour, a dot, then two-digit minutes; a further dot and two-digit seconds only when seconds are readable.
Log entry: 4.41
